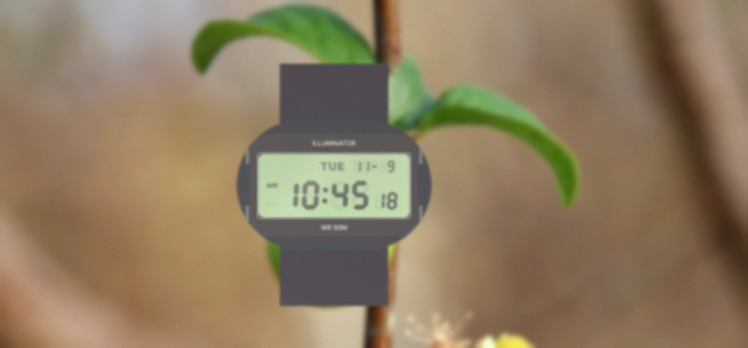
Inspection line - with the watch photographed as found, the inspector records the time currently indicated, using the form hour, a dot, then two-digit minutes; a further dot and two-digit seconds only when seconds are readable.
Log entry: 10.45.18
